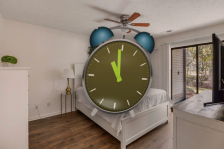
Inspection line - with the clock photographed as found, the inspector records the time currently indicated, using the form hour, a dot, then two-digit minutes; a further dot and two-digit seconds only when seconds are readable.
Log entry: 10.59
